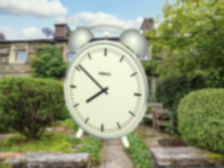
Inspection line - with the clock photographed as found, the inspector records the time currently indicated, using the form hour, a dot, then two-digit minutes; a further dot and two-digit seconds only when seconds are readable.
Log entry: 7.51
